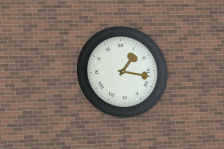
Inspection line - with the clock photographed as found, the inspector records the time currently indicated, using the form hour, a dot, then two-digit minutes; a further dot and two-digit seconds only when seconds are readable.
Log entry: 1.17
